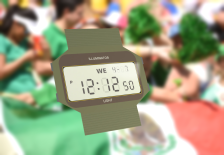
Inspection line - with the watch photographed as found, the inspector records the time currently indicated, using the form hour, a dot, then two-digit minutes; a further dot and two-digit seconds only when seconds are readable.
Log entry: 12.12.50
